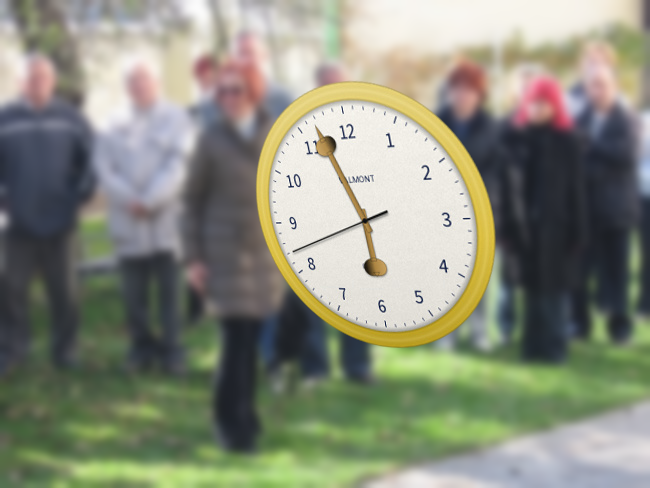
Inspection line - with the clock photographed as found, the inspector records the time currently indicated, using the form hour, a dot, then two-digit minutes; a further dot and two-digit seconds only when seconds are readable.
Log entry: 5.56.42
